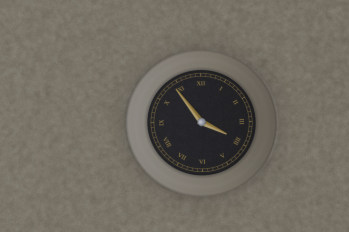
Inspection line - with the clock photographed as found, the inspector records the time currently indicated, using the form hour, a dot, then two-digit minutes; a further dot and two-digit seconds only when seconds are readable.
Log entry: 3.54
